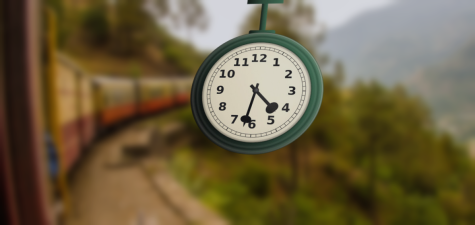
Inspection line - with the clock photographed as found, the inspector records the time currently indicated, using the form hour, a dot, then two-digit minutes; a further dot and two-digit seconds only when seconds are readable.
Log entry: 4.32
